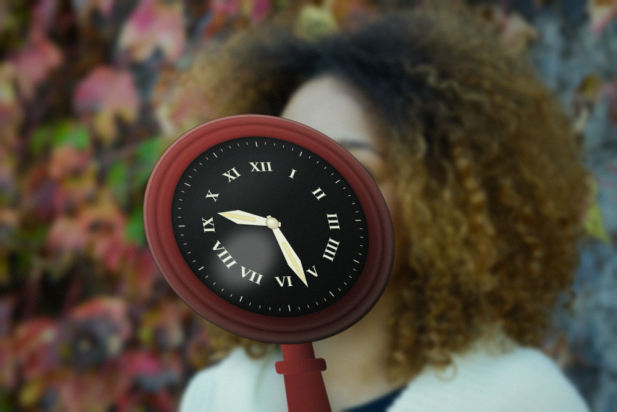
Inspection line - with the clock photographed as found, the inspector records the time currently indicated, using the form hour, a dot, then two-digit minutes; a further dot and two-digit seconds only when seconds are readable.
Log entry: 9.27
